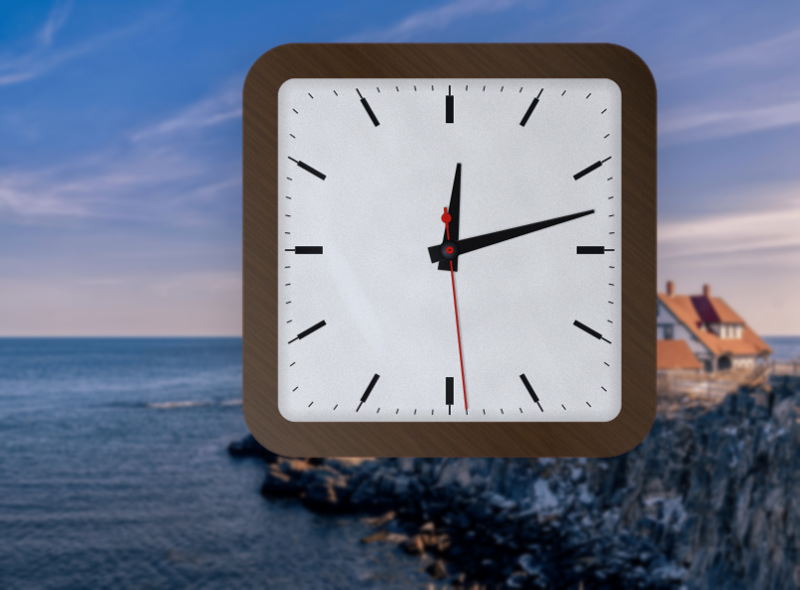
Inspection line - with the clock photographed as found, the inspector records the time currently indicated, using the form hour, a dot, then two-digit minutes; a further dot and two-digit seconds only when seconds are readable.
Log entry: 12.12.29
